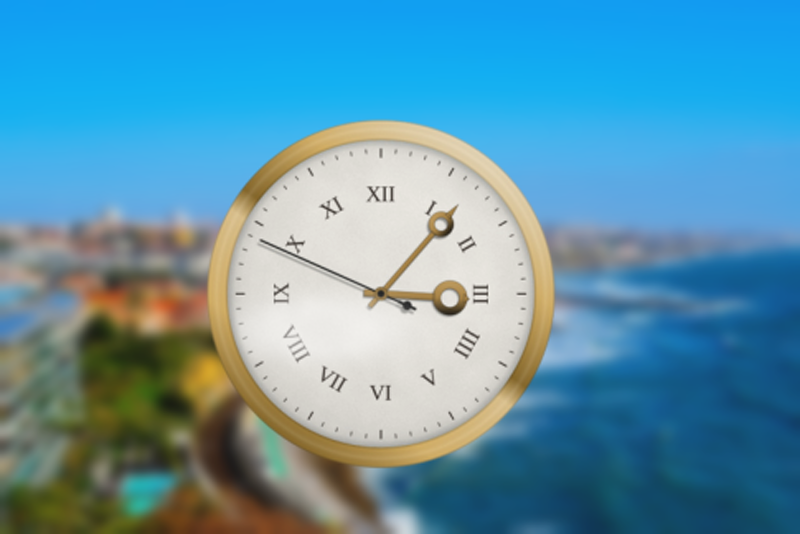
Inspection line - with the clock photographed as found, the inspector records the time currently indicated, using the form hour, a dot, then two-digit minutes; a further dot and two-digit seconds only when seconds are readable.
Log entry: 3.06.49
